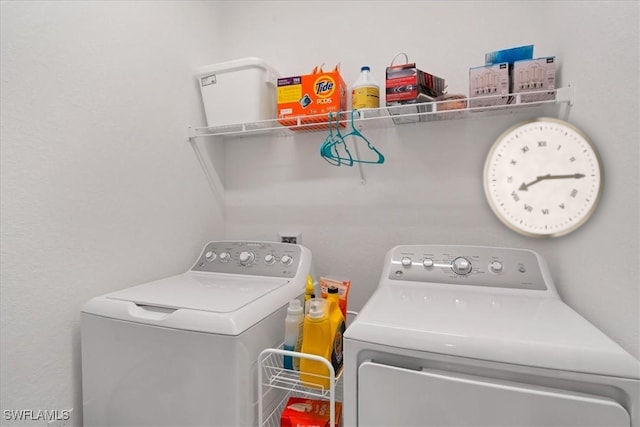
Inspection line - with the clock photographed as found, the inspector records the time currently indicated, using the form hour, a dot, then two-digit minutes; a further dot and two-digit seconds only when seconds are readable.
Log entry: 8.15
